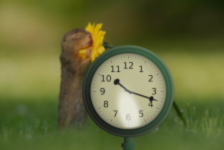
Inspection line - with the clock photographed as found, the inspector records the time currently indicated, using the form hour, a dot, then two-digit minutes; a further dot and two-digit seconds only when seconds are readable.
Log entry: 10.18
